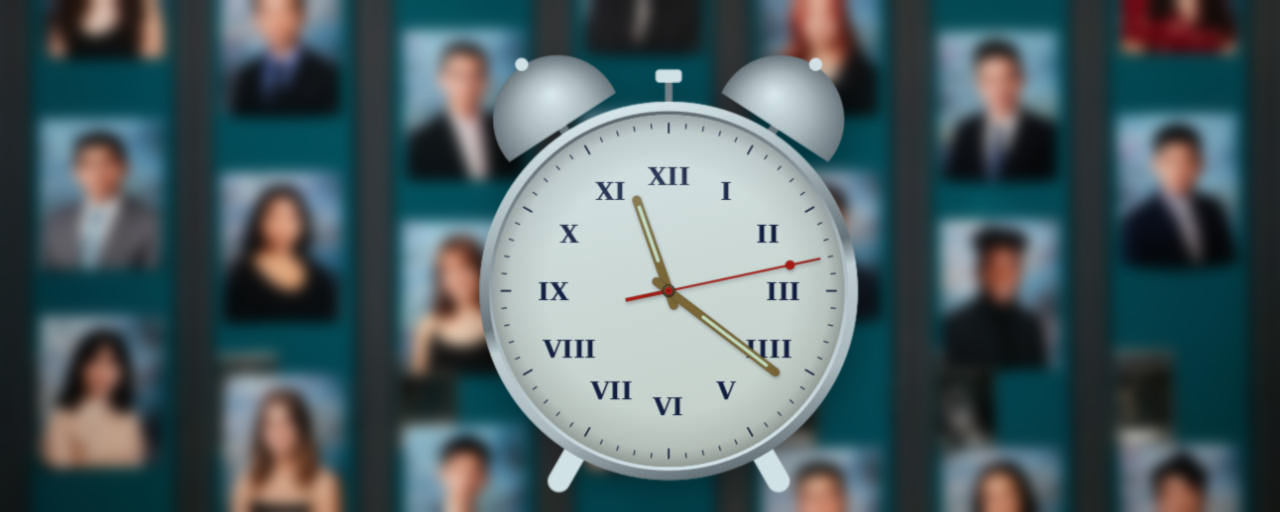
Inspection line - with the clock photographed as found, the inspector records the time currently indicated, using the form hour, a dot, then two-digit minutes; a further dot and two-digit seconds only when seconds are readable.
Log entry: 11.21.13
